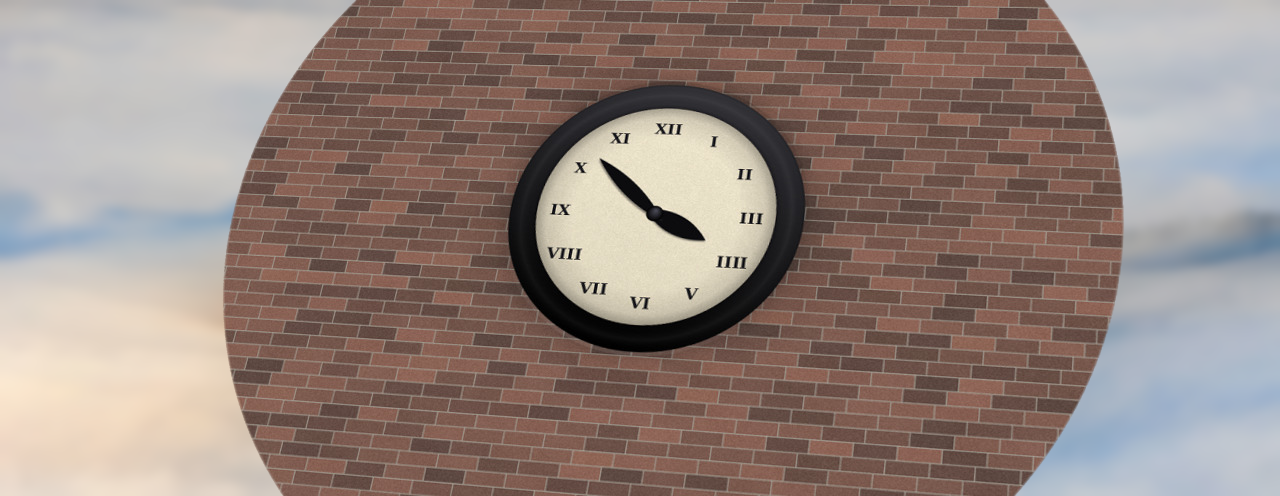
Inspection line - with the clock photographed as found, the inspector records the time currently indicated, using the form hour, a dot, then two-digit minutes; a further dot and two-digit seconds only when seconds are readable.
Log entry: 3.52
